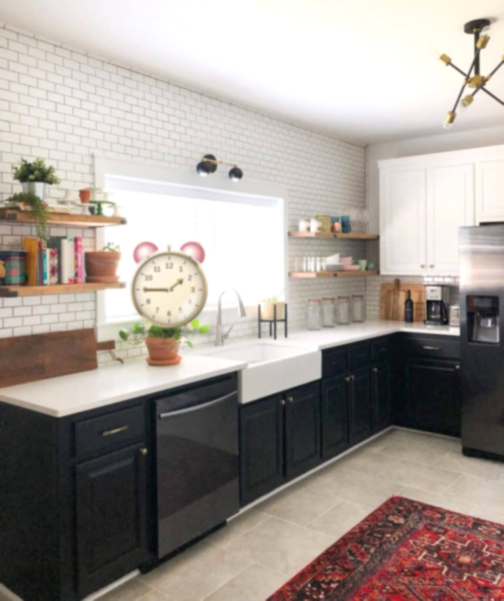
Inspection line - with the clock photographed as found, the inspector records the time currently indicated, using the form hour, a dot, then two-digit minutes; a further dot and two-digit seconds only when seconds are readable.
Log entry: 1.45
